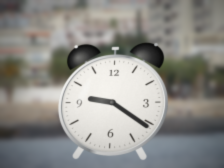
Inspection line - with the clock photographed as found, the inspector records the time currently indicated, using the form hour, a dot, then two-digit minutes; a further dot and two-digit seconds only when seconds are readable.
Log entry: 9.21
